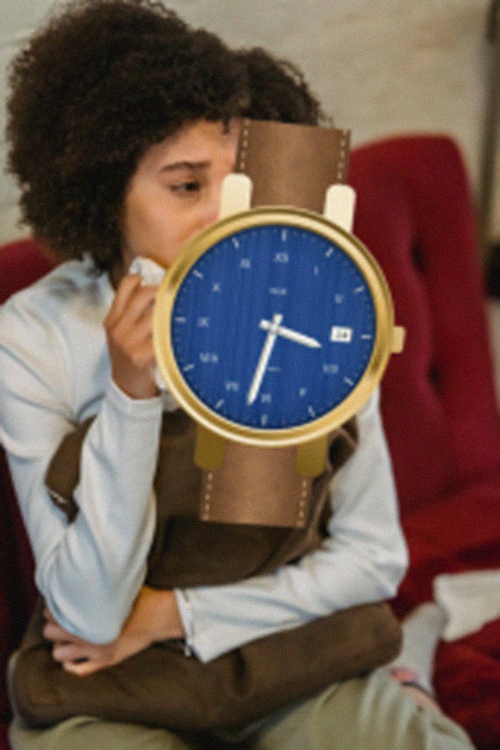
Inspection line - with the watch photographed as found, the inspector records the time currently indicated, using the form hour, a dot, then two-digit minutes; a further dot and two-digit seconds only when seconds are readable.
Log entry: 3.32
